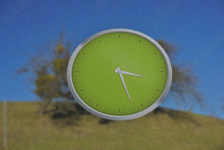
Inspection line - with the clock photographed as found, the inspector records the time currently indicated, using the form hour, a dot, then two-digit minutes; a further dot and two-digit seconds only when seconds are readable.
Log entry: 3.27
